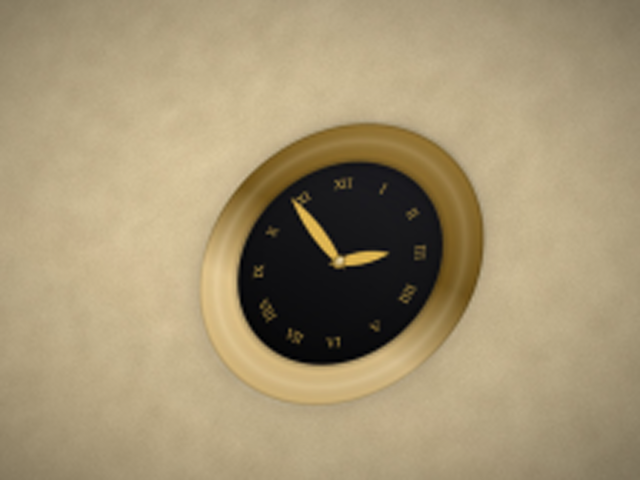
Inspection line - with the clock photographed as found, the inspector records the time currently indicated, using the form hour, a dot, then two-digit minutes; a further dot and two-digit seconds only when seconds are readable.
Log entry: 2.54
